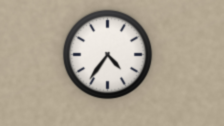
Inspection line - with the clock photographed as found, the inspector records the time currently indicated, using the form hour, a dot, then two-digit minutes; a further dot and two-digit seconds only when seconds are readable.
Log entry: 4.36
